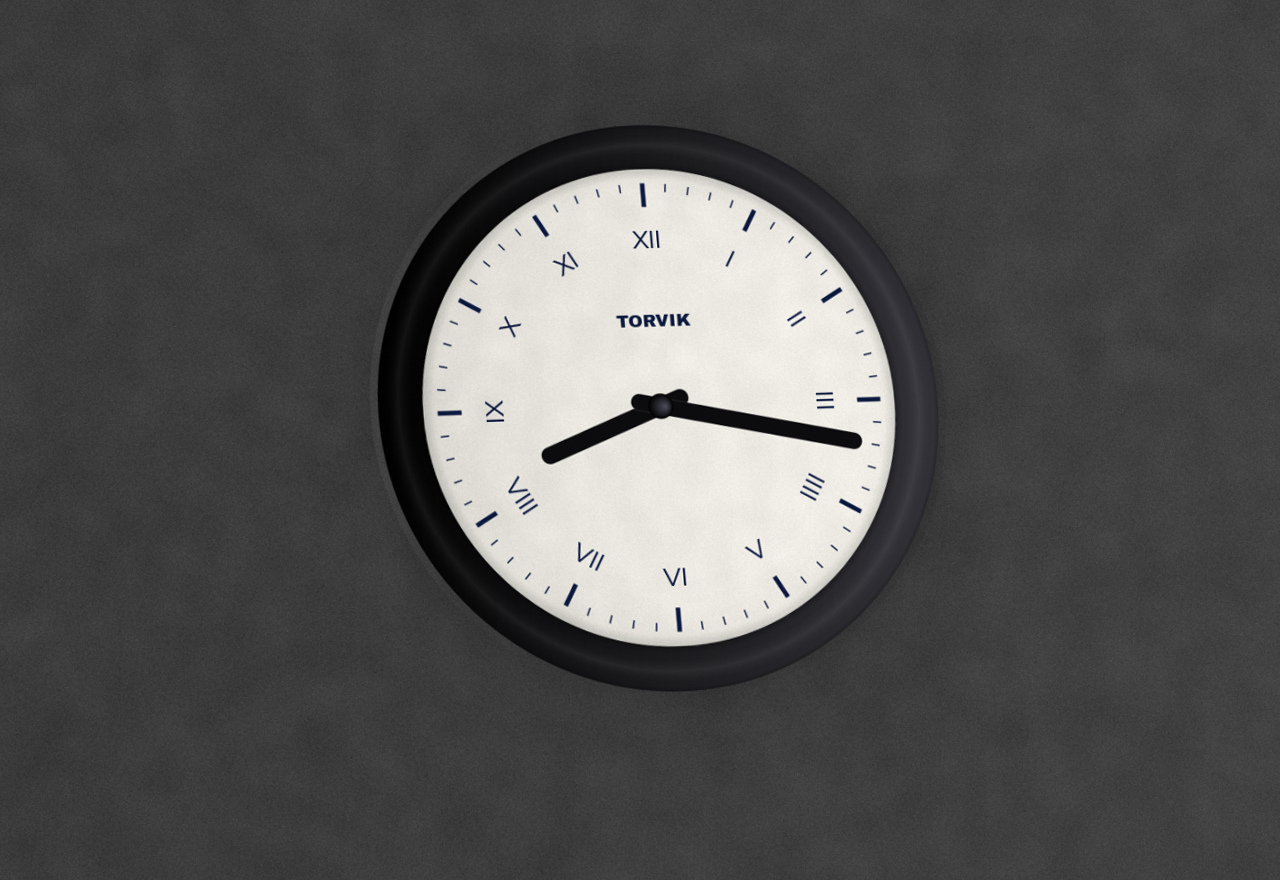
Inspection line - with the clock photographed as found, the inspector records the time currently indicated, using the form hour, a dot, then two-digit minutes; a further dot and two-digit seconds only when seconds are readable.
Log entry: 8.17
